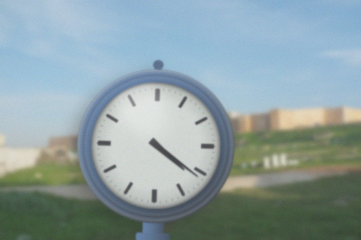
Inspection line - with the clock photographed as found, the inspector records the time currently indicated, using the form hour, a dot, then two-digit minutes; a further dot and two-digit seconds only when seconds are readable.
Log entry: 4.21
